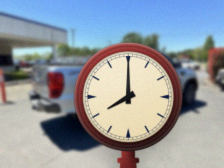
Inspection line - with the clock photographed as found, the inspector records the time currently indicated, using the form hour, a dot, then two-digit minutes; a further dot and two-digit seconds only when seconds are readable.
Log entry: 8.00
